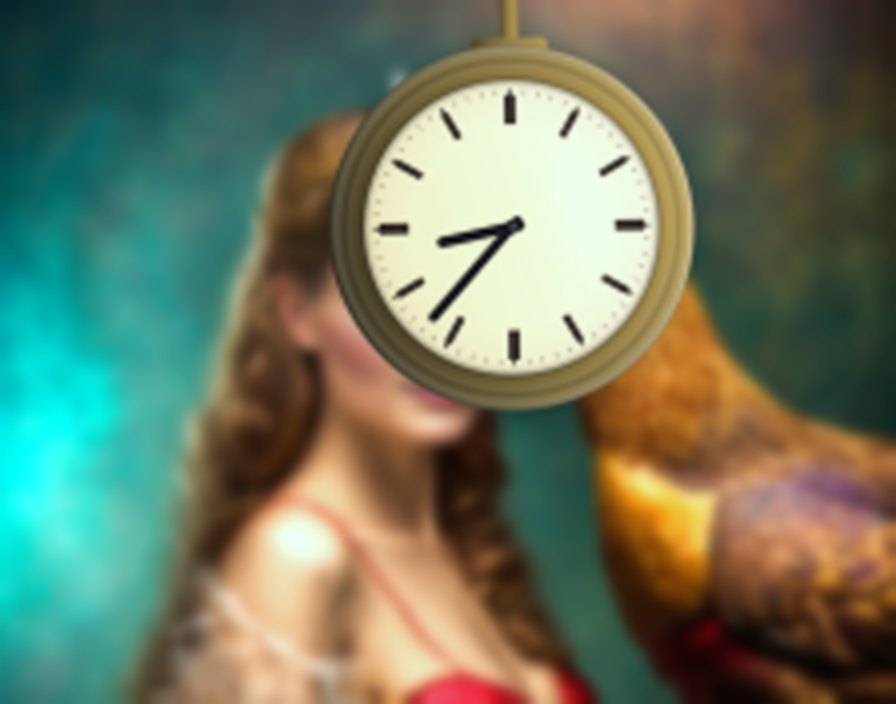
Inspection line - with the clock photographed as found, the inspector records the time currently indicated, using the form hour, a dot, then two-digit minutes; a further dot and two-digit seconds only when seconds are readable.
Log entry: 8.37
